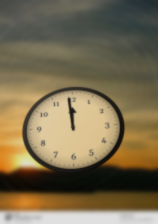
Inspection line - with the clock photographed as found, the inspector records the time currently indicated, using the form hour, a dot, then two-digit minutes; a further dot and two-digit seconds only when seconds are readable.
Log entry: 11.59
